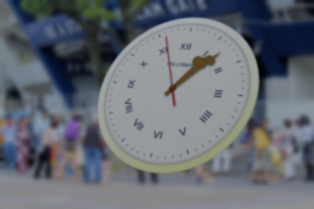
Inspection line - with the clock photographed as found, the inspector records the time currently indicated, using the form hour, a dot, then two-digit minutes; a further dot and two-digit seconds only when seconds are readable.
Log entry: 1.06.56
